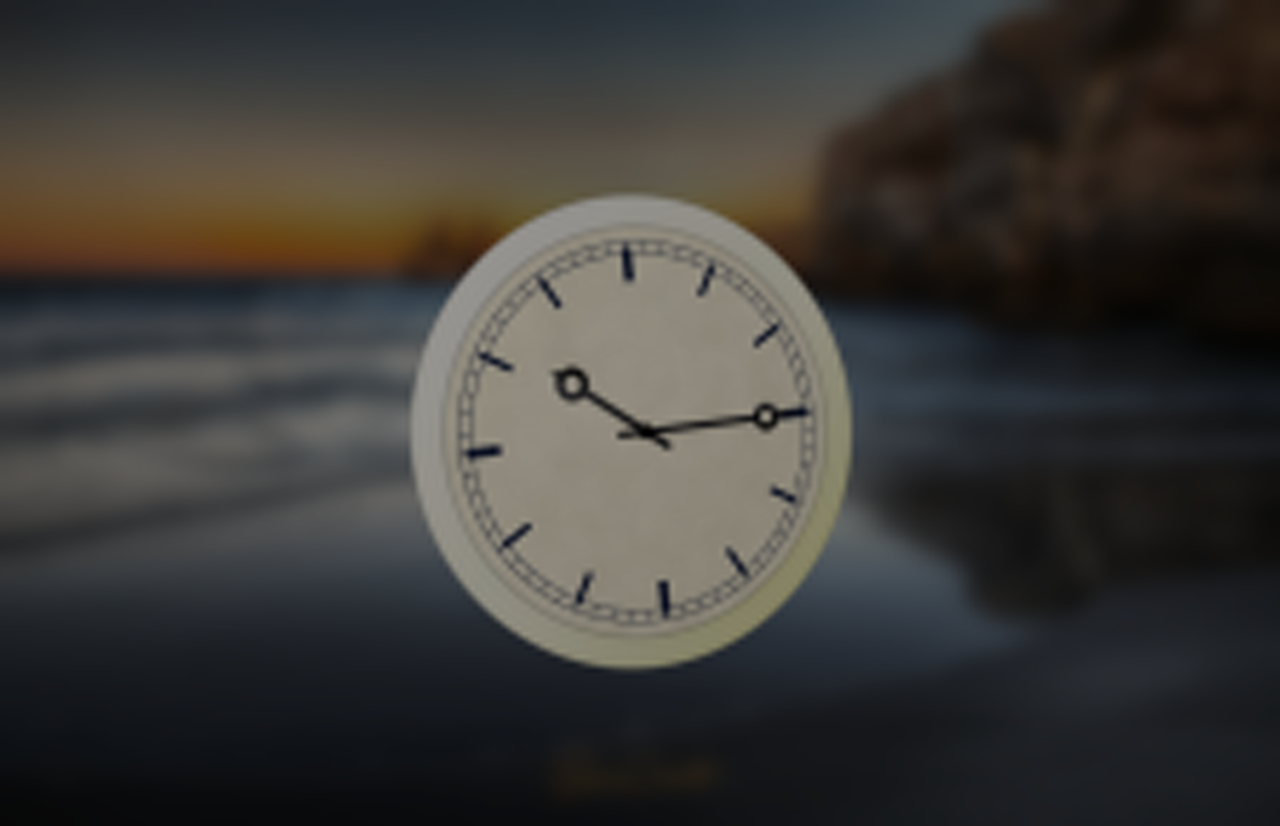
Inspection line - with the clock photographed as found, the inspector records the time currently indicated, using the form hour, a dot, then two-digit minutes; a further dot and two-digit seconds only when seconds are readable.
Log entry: 10.15
